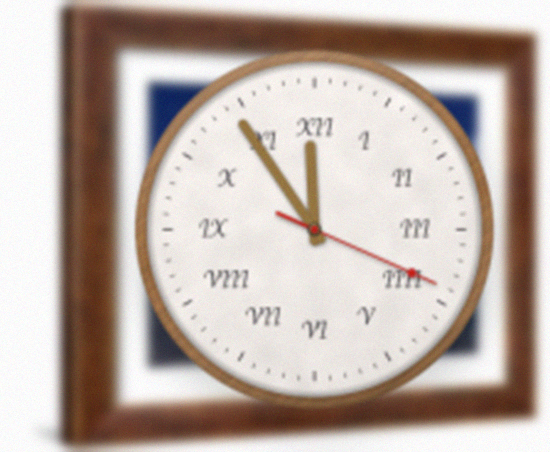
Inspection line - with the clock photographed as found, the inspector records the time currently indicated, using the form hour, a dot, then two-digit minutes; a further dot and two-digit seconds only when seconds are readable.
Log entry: 11.54.19
